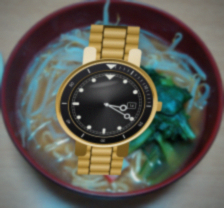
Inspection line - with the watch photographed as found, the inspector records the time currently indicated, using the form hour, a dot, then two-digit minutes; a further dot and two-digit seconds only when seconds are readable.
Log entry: 3.20
